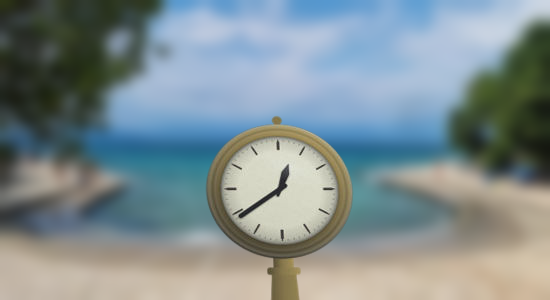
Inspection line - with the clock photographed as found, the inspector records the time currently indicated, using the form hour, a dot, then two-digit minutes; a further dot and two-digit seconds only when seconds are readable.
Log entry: 12.39
